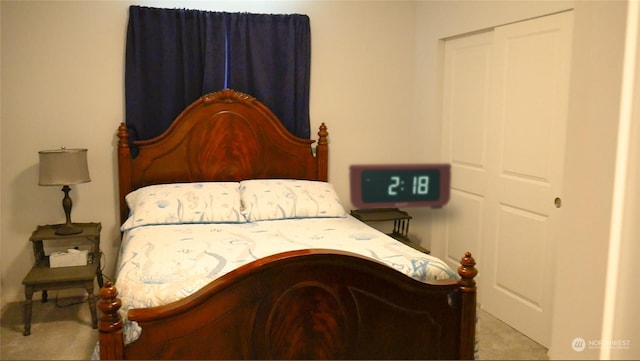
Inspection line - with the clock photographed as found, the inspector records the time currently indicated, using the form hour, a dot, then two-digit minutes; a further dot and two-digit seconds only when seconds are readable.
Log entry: 2.18
